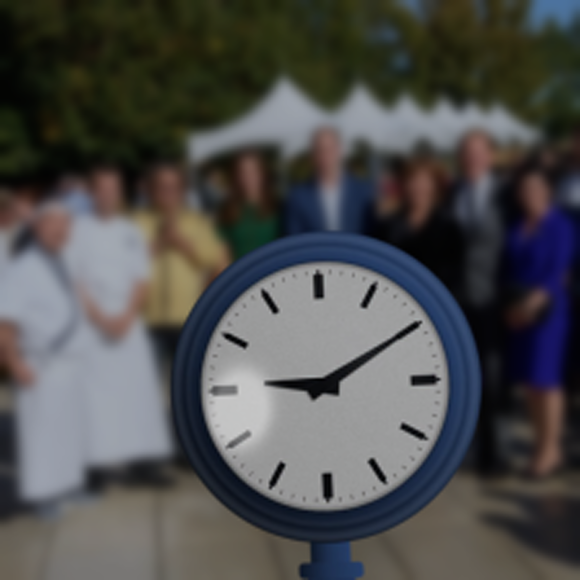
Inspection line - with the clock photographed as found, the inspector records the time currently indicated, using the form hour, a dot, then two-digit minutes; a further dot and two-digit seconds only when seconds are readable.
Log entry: 9.10
